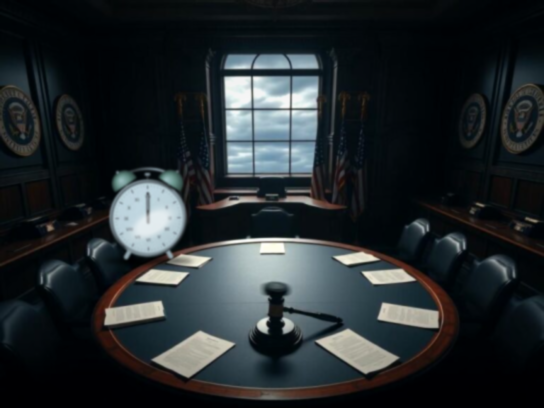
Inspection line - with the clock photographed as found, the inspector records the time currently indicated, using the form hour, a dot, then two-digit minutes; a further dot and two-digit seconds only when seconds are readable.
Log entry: 12.00
